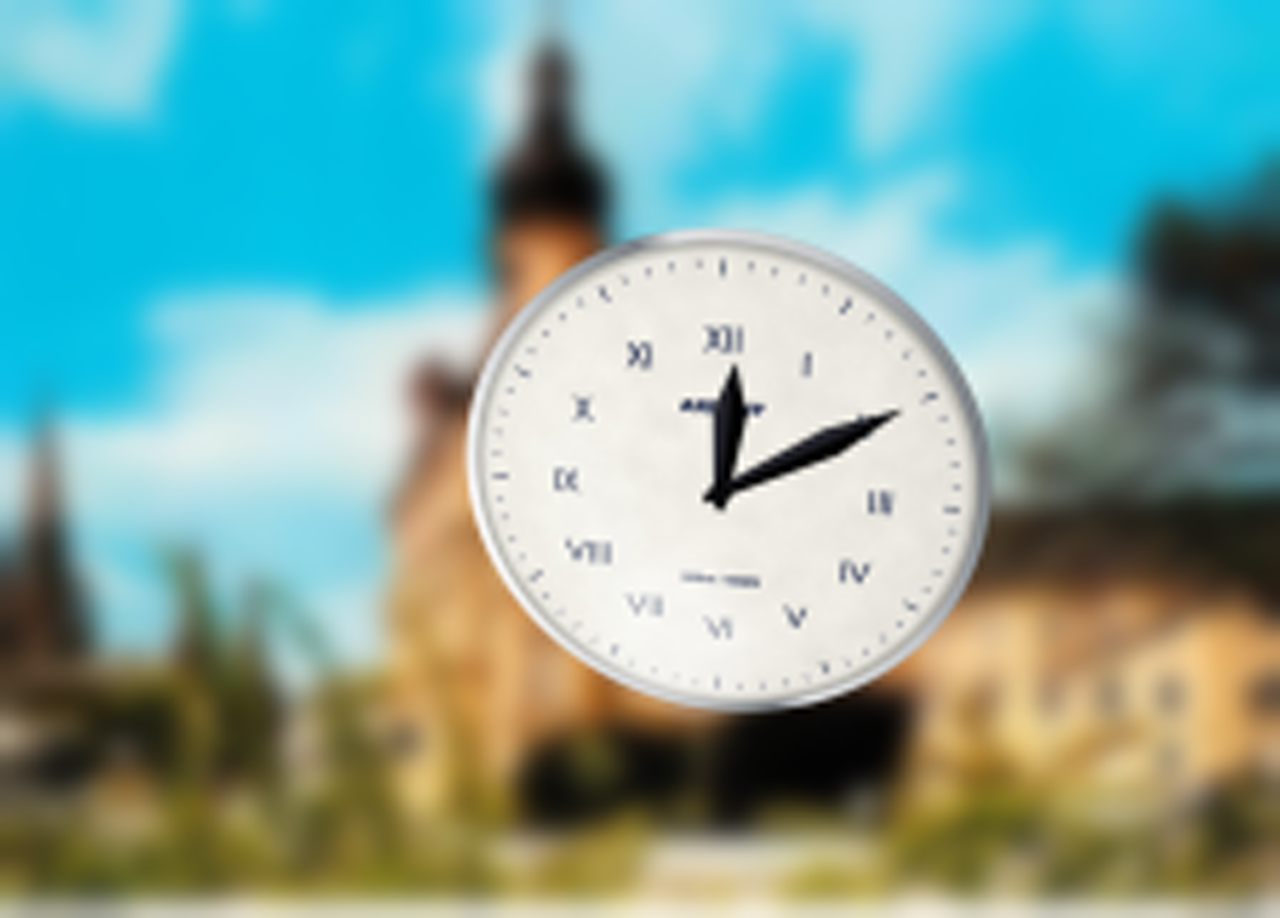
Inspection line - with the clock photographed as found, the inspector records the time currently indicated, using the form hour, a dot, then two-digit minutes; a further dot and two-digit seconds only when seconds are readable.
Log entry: 12.10
